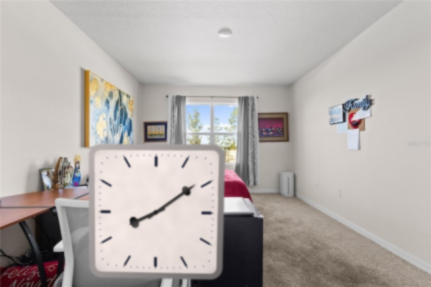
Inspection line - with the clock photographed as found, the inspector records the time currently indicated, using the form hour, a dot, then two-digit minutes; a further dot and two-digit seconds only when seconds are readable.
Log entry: 8.09
